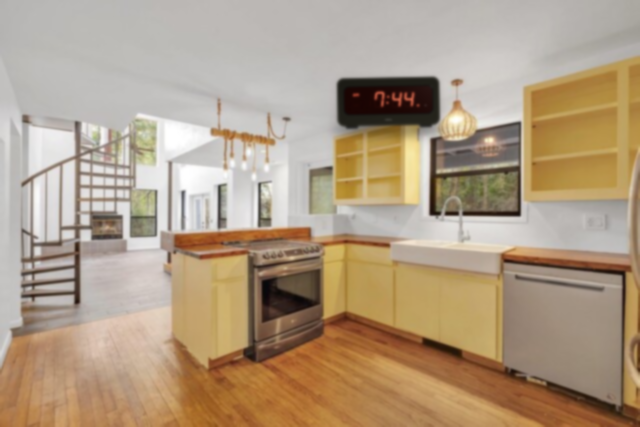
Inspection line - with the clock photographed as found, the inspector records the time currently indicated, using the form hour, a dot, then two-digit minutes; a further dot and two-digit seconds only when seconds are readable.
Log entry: 7.44
